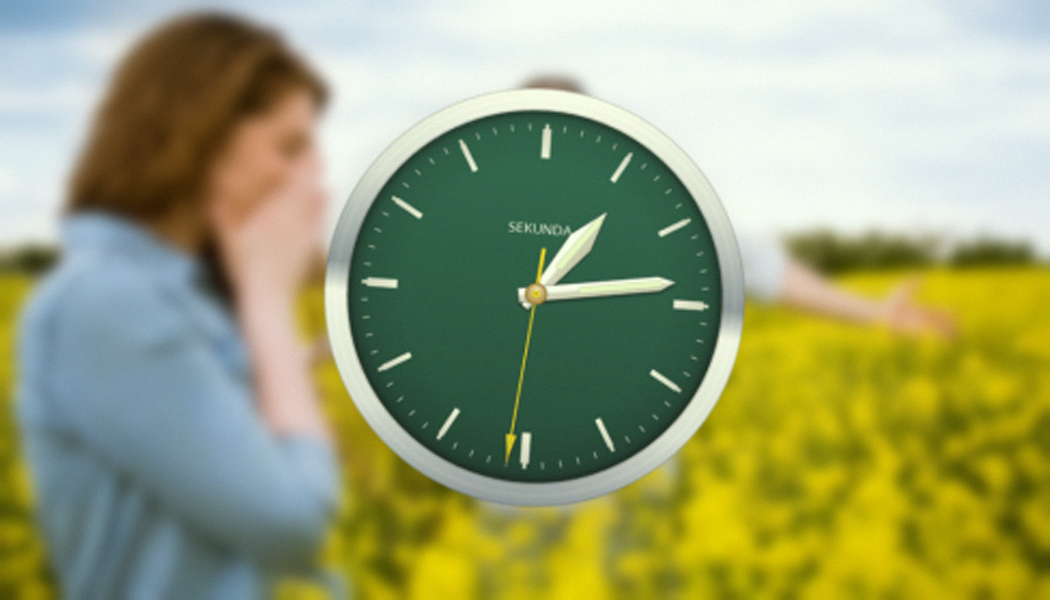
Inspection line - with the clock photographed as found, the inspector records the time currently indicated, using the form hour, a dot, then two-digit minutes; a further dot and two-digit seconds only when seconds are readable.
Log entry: 1.13.31
